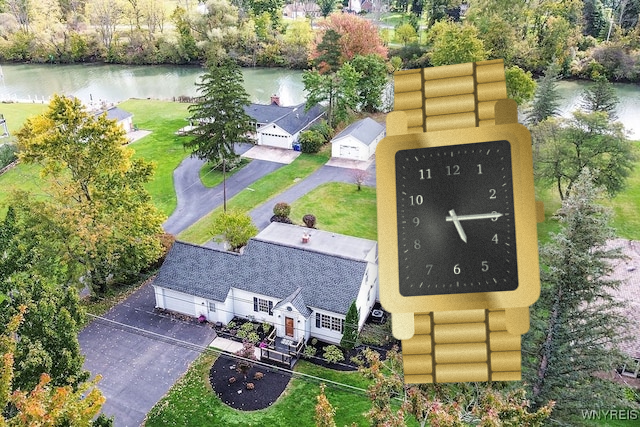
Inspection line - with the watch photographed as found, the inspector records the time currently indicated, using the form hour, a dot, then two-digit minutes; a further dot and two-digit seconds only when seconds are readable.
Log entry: 5.15
